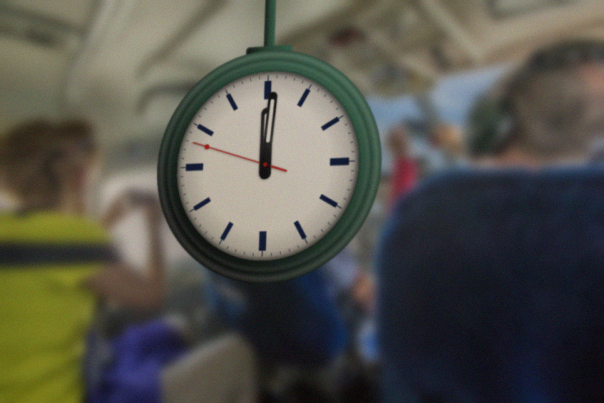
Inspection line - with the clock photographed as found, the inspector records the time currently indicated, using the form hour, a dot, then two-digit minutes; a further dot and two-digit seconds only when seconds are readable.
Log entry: 12.00.48
